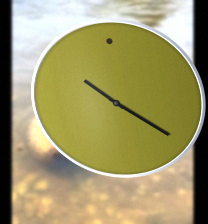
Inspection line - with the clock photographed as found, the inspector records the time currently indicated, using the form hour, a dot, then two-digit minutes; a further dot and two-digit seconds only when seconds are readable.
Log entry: 10.21
